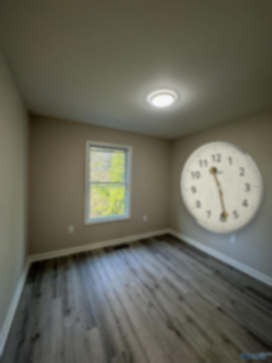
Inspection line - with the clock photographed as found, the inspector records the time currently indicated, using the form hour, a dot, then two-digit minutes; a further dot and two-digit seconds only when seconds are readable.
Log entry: 11.29
